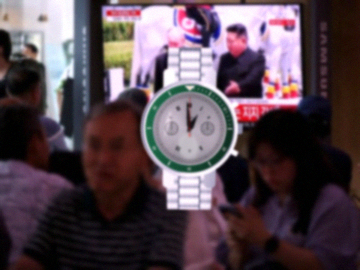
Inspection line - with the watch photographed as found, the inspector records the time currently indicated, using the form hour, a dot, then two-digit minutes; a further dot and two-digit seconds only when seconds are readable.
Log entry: 12.59
